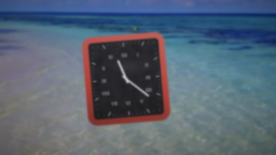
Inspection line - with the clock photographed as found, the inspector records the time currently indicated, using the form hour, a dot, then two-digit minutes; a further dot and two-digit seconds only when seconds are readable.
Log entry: 11.22
